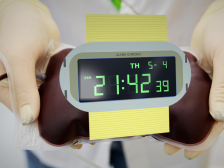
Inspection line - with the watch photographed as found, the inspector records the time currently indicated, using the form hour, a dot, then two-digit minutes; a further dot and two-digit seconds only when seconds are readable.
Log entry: 21.42.39
